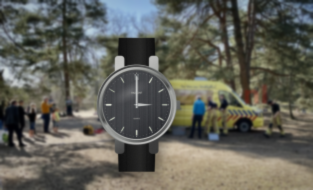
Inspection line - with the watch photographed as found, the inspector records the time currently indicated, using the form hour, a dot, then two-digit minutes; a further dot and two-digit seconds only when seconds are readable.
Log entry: 3.00
